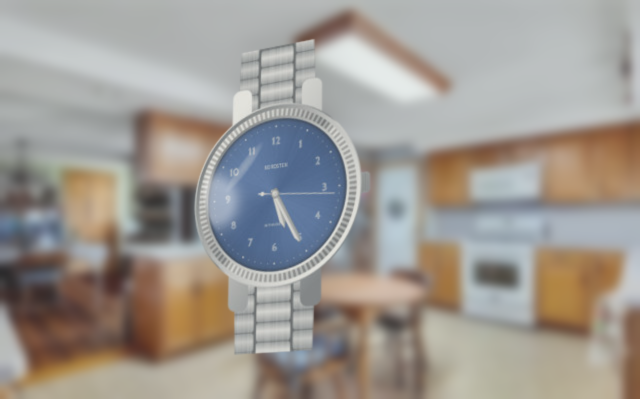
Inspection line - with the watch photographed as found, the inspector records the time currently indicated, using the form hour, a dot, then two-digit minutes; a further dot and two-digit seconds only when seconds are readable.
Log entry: 5.25.16
